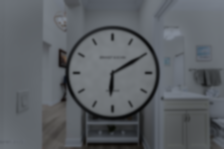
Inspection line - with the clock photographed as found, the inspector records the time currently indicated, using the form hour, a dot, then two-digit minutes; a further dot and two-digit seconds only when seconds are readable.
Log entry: 6.10
